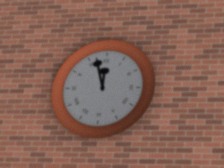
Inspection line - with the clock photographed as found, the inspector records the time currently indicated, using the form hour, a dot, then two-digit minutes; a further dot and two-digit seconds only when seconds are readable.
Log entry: 11.57
